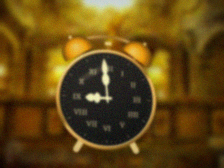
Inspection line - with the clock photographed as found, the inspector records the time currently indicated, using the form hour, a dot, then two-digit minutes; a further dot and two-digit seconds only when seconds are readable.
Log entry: 8.59
